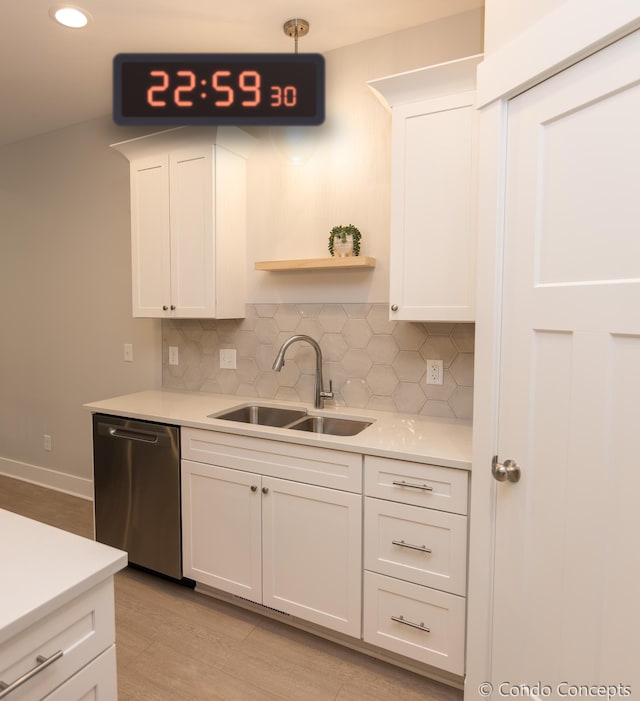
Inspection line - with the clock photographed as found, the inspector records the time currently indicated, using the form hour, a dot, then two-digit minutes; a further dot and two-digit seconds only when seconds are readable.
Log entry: 22.59.30
